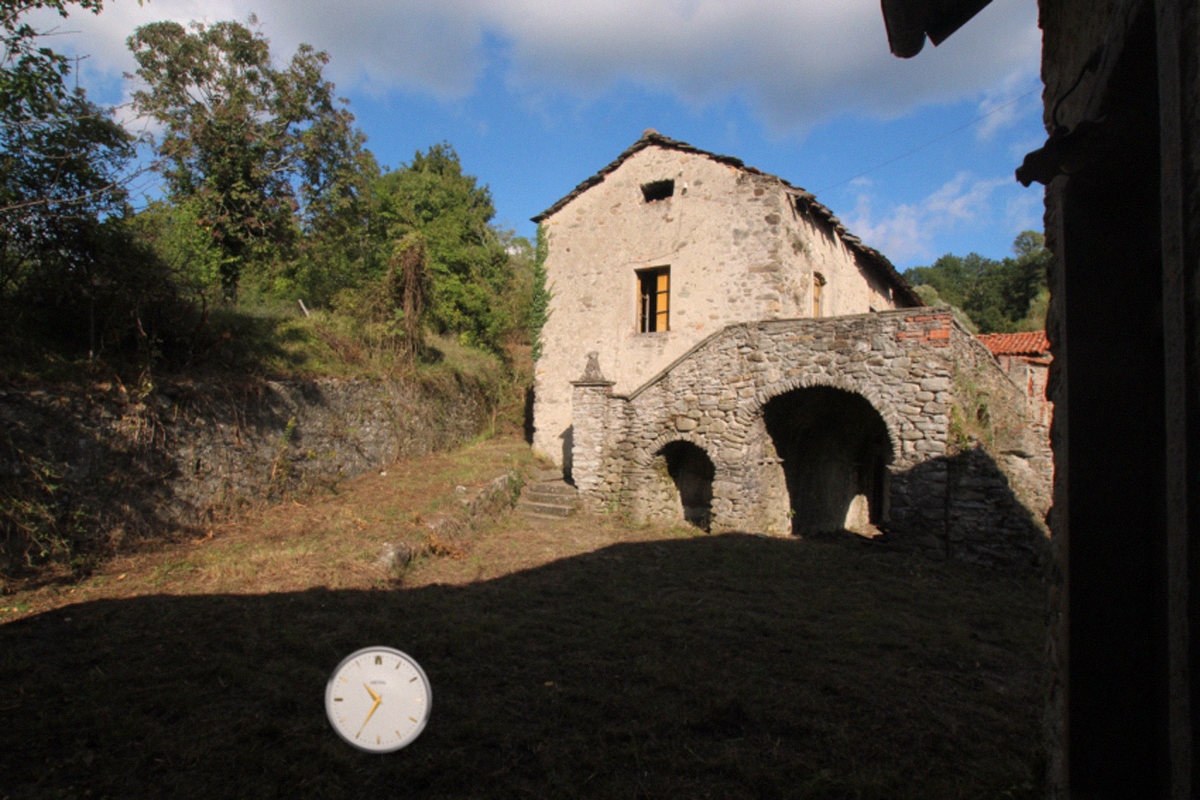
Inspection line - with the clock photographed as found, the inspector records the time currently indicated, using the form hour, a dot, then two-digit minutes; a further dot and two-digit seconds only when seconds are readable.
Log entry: 10.35
